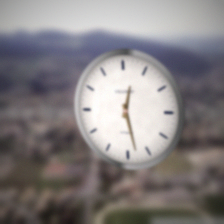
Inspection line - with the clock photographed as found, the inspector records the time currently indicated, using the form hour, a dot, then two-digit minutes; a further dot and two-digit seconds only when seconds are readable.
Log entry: 12.28
